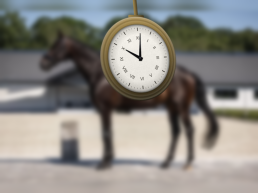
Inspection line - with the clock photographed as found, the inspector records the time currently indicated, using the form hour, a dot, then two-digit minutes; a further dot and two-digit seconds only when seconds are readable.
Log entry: 10.01
